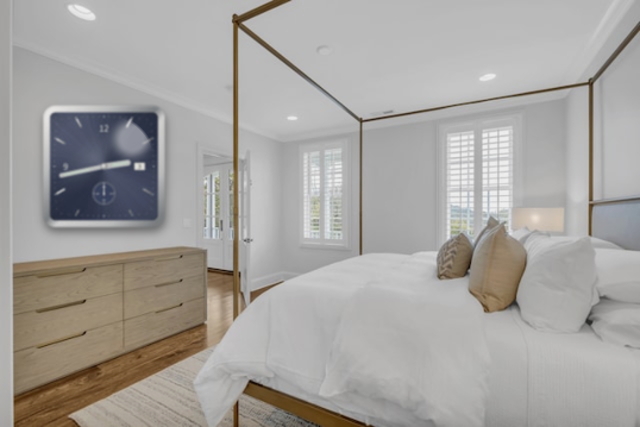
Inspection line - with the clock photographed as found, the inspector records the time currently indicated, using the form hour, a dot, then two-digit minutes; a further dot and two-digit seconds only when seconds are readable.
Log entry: 2.43
